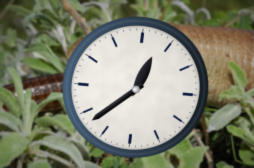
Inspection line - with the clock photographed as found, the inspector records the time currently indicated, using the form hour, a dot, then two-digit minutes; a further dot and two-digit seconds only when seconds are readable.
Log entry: 12.38
